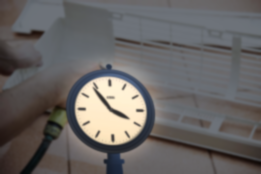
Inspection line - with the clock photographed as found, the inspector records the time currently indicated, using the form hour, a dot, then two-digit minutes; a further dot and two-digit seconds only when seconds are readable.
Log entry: 3.54
